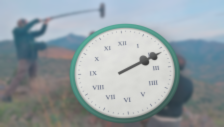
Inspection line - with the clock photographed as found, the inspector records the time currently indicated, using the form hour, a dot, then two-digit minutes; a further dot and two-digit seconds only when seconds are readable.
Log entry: 2.11
